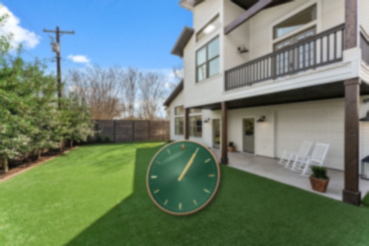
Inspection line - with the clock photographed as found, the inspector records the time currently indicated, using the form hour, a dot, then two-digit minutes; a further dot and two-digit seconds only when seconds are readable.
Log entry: 1.05
